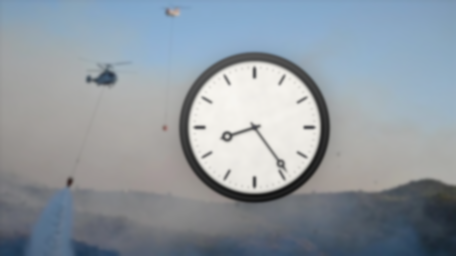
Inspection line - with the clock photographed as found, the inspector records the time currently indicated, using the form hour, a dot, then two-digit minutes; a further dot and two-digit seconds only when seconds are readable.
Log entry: 8.24
